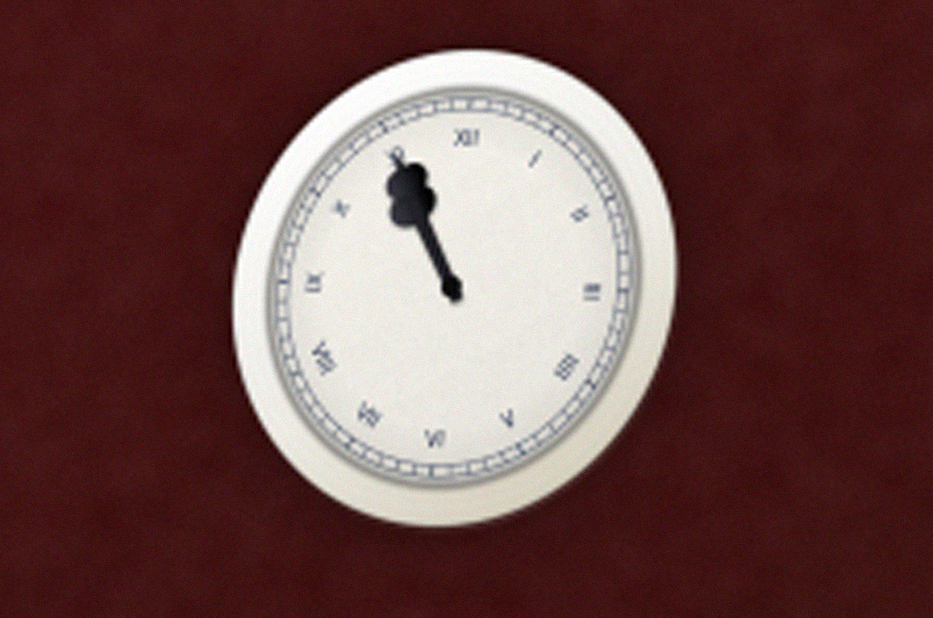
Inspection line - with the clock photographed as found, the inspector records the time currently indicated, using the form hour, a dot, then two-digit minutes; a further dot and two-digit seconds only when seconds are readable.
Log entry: 10.55
